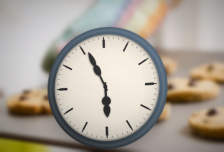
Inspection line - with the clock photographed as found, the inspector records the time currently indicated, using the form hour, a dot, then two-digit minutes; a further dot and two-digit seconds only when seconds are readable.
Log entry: 5.56
